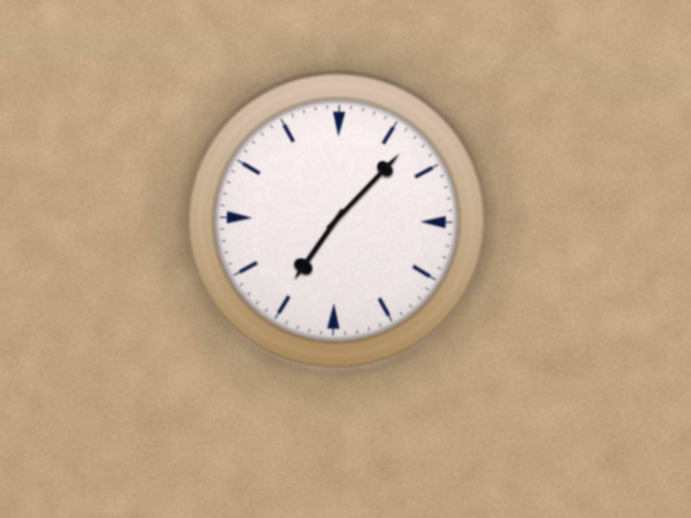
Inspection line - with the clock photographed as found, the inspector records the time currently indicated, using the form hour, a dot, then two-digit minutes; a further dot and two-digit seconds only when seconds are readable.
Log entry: 7.07
